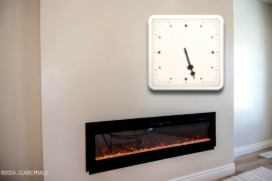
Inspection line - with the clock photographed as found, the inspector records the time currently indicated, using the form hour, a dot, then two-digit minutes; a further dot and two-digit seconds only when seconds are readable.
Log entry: 5.27
